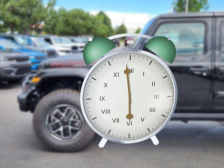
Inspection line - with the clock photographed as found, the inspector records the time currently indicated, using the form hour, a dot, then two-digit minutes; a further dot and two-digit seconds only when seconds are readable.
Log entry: 5.59
